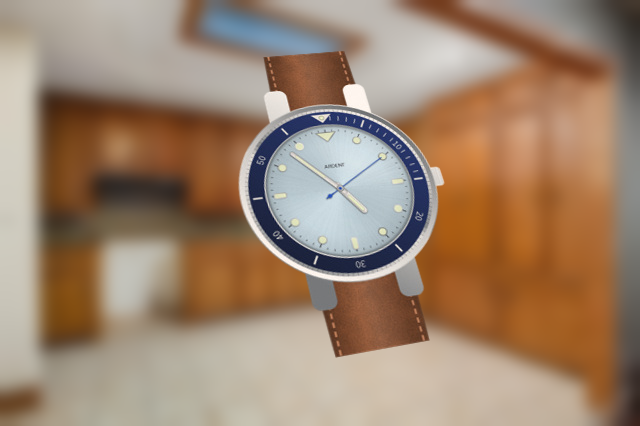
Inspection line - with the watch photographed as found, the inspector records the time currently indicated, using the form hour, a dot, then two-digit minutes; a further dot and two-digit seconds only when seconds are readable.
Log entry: 4.53.10
